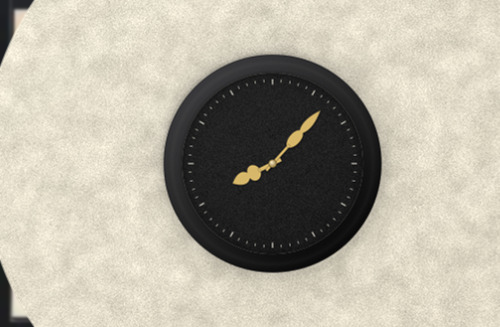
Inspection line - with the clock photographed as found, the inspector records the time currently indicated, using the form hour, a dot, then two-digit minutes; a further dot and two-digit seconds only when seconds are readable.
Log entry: 8.07
